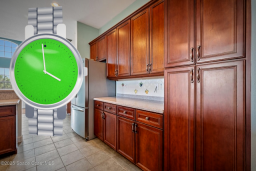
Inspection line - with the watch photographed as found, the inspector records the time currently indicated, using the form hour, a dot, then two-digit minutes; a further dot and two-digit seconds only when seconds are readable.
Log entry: 3.59
